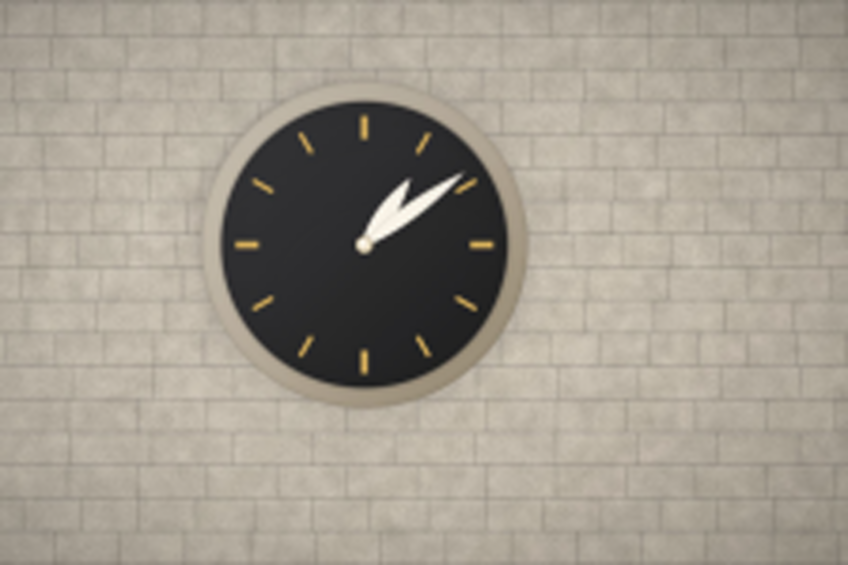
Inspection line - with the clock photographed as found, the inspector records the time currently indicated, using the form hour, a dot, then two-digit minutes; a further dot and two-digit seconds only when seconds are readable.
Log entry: 1.09
